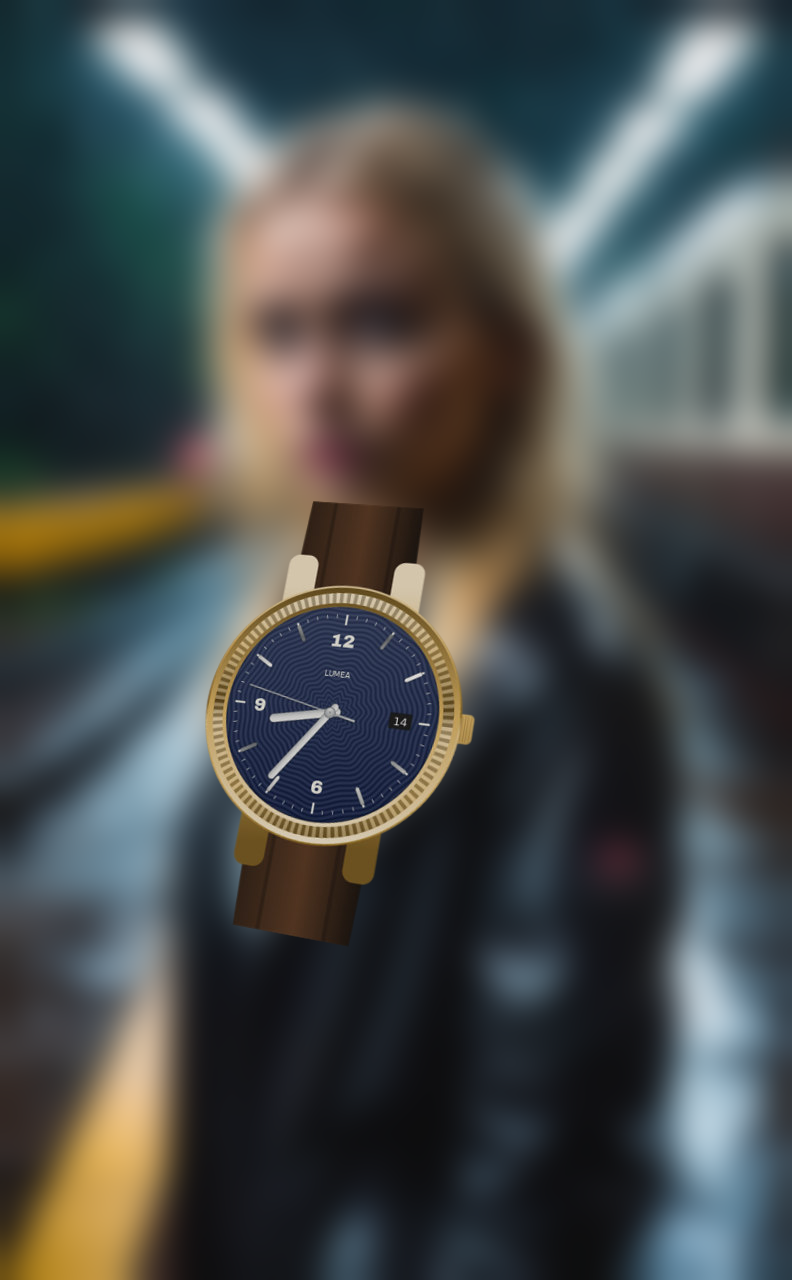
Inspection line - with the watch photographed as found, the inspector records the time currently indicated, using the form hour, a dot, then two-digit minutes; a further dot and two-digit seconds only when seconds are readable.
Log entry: 8.35.47
